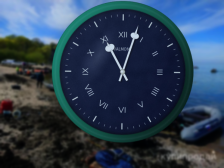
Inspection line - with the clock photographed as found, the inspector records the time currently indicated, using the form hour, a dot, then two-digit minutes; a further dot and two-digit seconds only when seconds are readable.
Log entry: 11.03
